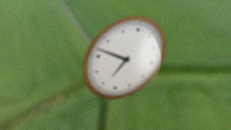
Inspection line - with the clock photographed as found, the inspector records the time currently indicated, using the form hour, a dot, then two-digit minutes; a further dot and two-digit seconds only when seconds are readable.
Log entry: 6.47
